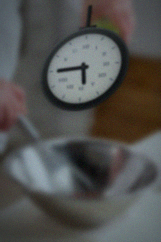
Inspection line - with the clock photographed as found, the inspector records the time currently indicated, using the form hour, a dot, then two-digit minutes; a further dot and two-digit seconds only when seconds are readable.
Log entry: 5.45
